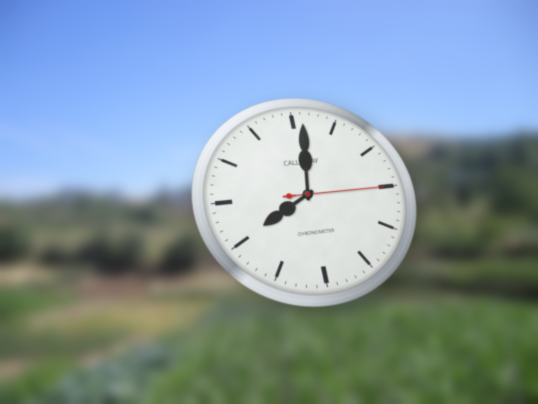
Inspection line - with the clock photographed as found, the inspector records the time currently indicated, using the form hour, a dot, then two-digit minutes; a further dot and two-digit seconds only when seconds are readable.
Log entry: 8.01.15
